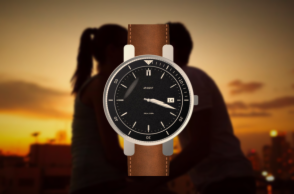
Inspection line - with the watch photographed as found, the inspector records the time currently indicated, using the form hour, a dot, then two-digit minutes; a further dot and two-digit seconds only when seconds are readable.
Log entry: 3.18
